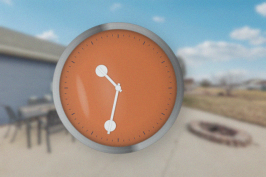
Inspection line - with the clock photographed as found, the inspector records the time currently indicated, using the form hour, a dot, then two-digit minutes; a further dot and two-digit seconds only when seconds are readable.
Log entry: 10.32
